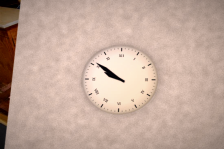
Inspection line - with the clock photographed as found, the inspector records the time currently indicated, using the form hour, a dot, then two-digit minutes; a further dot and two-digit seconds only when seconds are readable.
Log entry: 9.51
